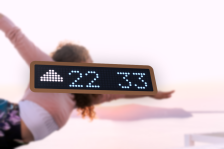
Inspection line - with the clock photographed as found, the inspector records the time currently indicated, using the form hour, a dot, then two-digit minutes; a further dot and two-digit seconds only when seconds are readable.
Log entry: 22.33
